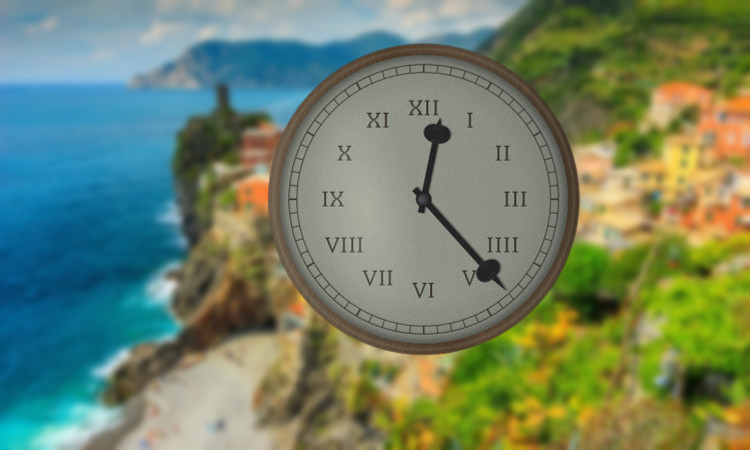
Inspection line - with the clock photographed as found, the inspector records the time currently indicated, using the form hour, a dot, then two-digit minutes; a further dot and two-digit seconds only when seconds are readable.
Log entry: 12.23
